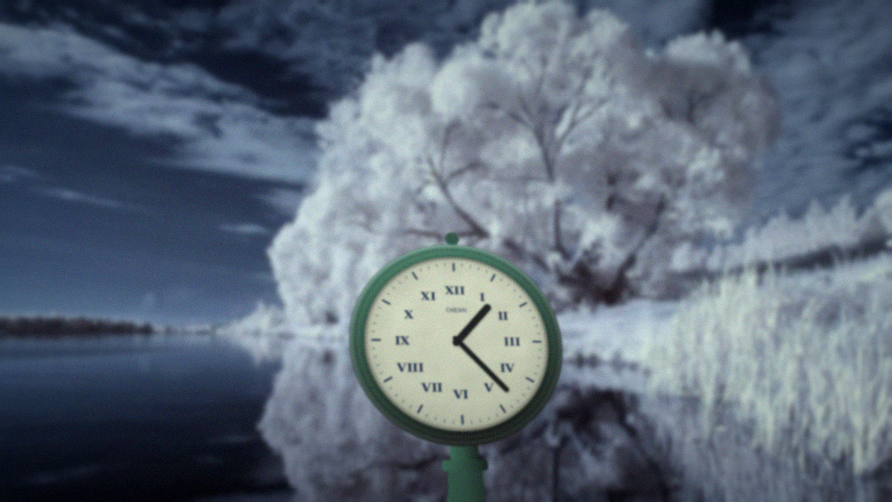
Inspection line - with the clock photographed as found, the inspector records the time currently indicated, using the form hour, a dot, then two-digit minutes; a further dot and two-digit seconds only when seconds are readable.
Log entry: 1.23
